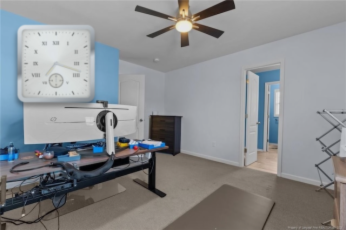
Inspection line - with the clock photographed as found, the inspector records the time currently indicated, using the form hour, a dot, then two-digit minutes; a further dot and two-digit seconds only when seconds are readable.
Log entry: 7.18
